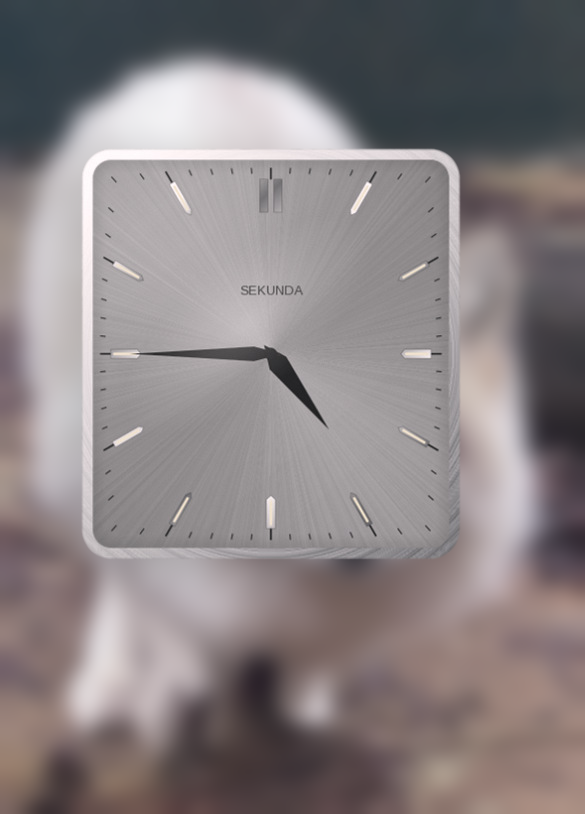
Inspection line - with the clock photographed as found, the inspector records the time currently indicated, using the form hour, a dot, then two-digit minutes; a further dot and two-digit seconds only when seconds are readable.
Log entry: 4.45
